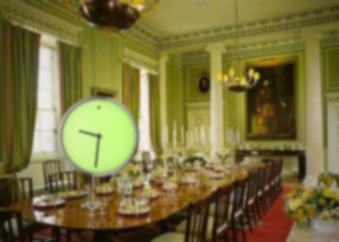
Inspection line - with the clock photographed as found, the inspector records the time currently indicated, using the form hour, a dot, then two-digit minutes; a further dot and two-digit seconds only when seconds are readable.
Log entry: 9.31
